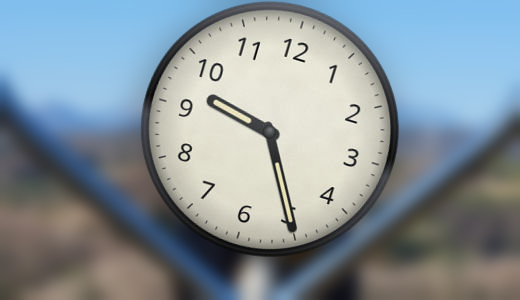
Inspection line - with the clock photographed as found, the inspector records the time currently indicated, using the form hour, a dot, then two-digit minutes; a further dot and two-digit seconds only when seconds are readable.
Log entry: 9.25
